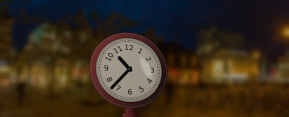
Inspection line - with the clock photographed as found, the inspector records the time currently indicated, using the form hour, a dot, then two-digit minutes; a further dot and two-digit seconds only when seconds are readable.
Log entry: 10.37
